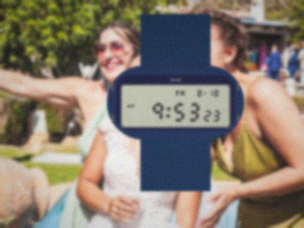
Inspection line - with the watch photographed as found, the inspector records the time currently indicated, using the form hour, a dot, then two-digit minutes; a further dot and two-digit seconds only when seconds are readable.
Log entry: 9.53.23
